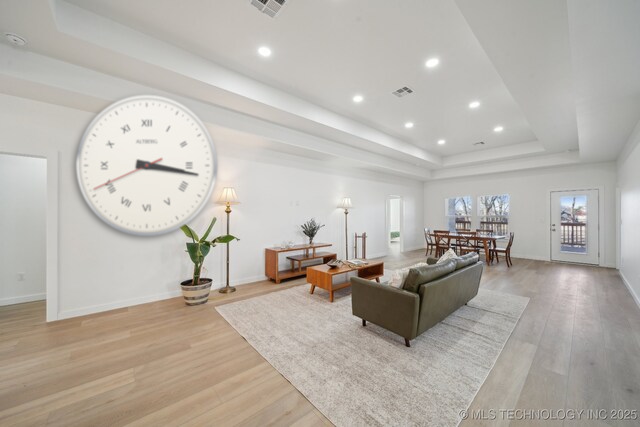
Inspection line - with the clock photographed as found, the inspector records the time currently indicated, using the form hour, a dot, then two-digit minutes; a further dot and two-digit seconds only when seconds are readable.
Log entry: 3.16.41
